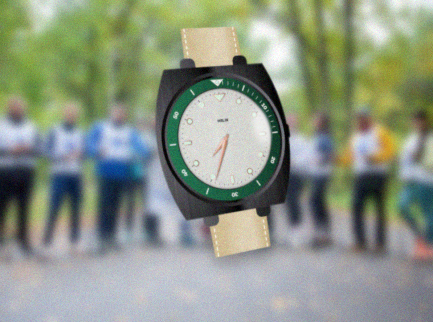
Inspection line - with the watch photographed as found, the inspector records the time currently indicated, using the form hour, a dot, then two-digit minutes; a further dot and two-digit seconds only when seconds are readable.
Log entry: 7.34
